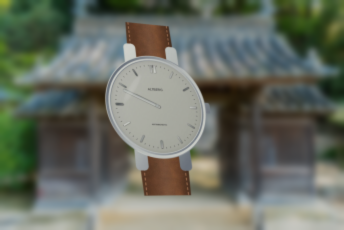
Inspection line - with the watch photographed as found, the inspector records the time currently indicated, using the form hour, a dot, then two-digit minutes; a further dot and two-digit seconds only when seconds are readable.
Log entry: 9.49
